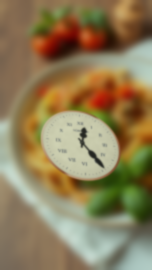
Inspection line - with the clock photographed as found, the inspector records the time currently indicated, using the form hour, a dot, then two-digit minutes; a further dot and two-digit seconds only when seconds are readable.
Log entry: 12.24
